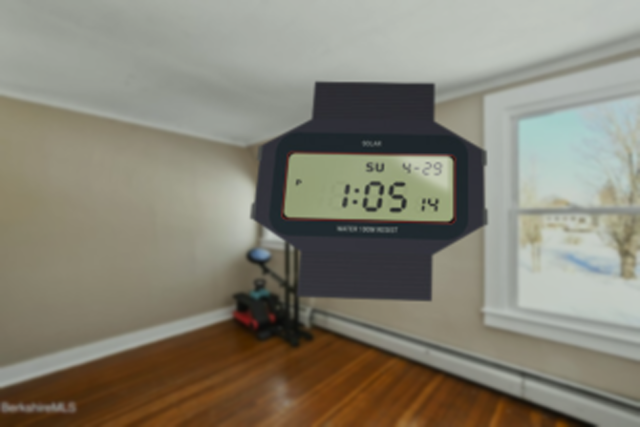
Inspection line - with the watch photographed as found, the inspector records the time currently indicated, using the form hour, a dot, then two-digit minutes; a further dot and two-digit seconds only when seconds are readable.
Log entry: 1.05.14
